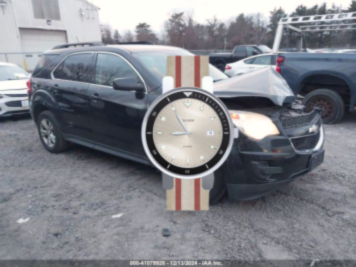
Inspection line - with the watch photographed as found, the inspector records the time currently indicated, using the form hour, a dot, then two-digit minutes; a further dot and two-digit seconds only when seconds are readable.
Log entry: 8.55
